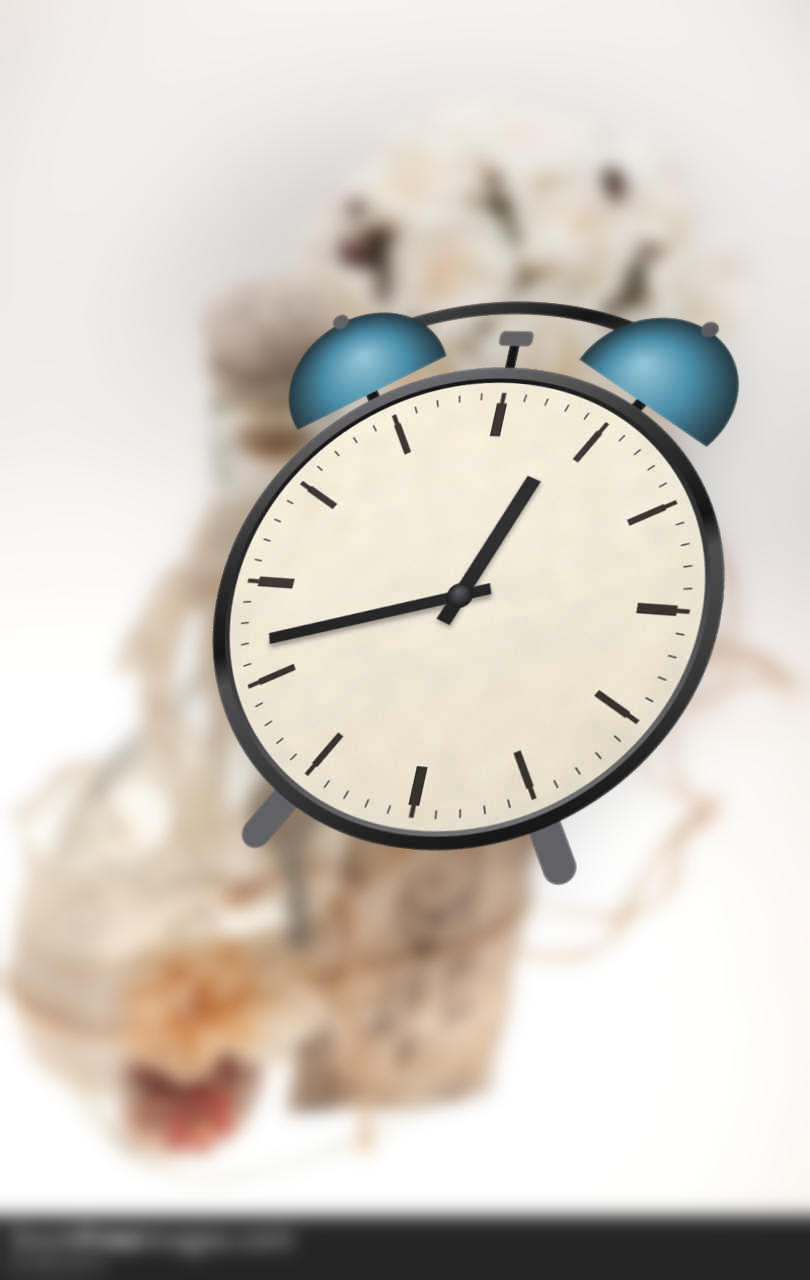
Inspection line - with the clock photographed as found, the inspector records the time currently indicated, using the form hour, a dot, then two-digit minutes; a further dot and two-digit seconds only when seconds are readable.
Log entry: 12.42
